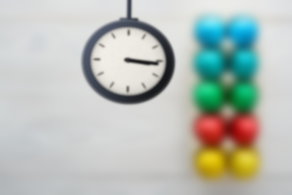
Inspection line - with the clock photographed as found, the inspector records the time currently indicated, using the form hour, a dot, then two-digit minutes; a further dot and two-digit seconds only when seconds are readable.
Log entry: 3.16
